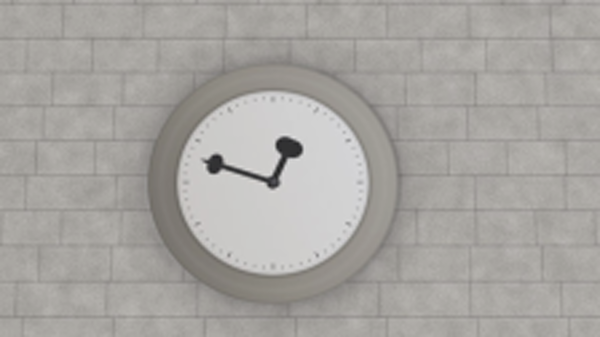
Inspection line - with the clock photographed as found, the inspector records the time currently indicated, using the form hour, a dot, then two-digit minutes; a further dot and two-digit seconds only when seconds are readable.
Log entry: 12.48
